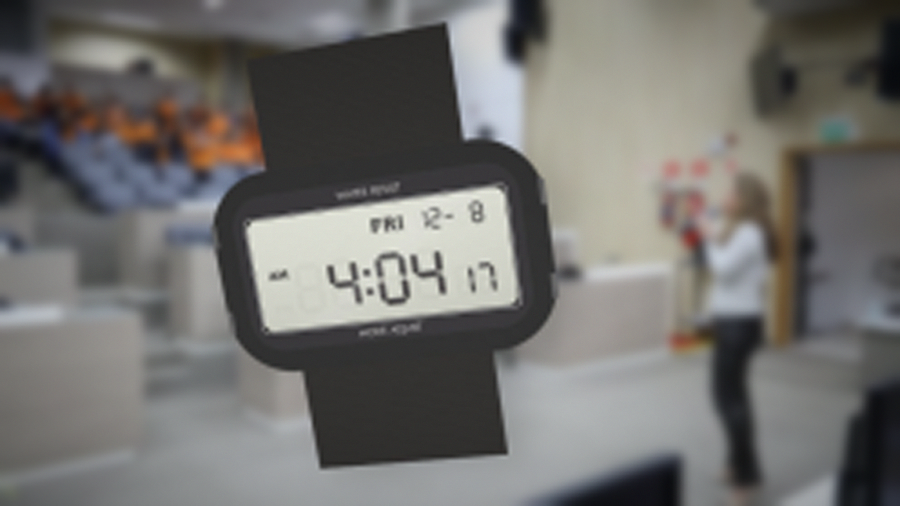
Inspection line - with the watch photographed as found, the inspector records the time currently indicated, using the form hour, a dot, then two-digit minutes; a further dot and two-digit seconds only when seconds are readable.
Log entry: 4.04.17
